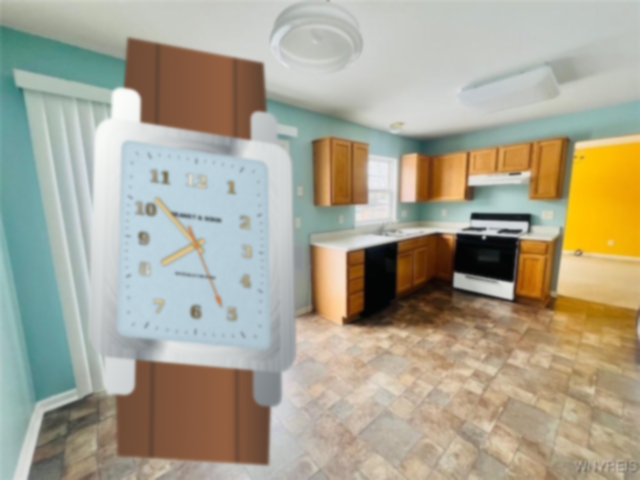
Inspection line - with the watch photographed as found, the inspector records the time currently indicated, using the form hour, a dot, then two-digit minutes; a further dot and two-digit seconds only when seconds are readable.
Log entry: 7.52.26
